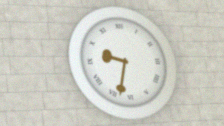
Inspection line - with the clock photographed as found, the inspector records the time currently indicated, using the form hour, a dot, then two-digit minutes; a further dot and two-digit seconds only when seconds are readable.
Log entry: 9.33
